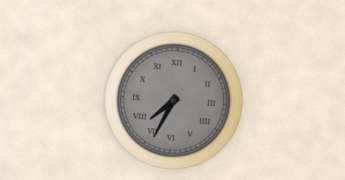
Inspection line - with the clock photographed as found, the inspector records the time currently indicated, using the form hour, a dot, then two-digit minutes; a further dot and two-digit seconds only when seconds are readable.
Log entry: 7.34
